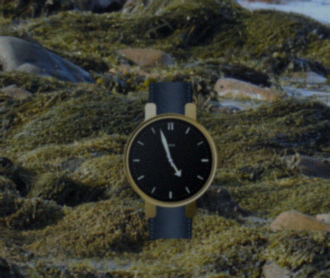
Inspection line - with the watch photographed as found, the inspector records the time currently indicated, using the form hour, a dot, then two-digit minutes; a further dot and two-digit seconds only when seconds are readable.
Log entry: 4.57
